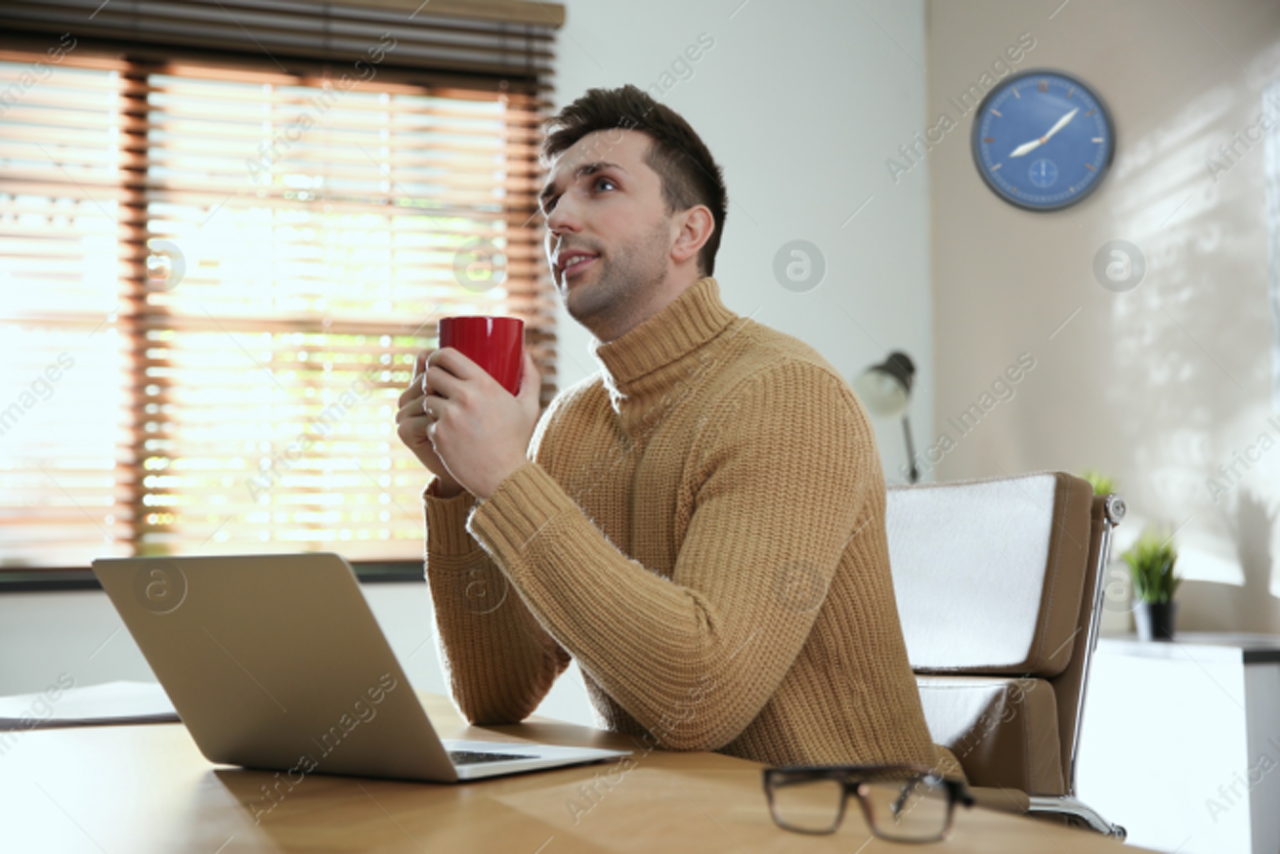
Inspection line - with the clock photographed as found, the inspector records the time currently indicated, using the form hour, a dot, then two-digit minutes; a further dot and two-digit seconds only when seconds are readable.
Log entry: 8.08
